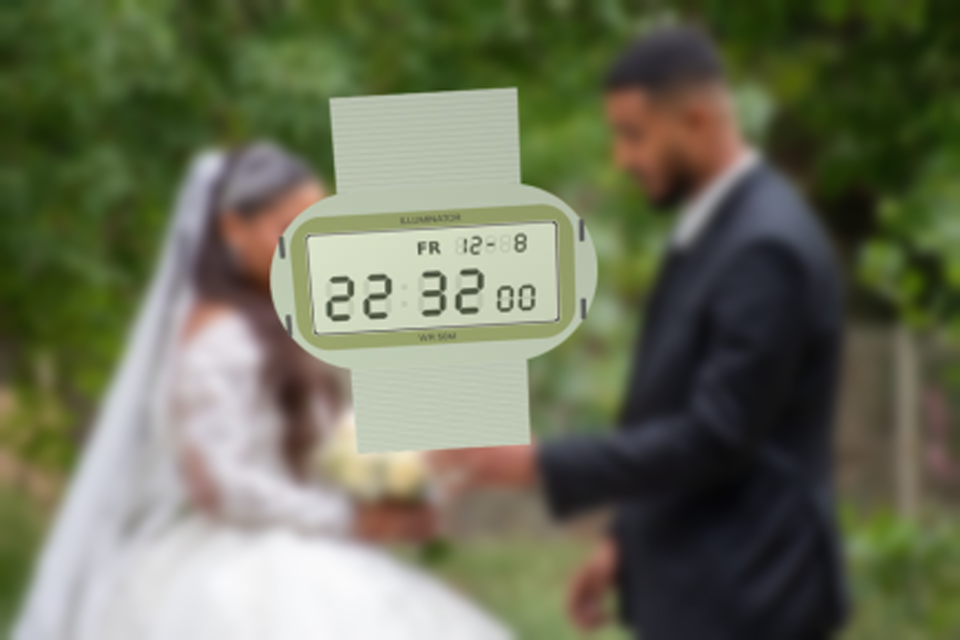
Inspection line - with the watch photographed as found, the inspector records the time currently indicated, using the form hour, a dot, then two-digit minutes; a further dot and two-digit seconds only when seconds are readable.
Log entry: 22.32.00
